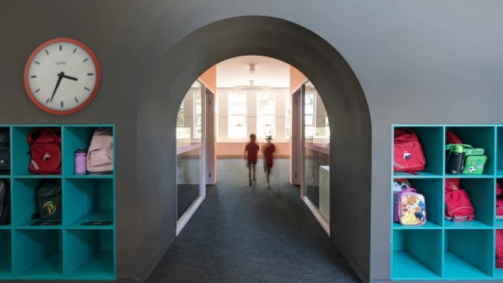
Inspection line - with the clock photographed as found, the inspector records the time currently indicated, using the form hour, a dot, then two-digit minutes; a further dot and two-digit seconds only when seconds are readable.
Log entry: 3.34
